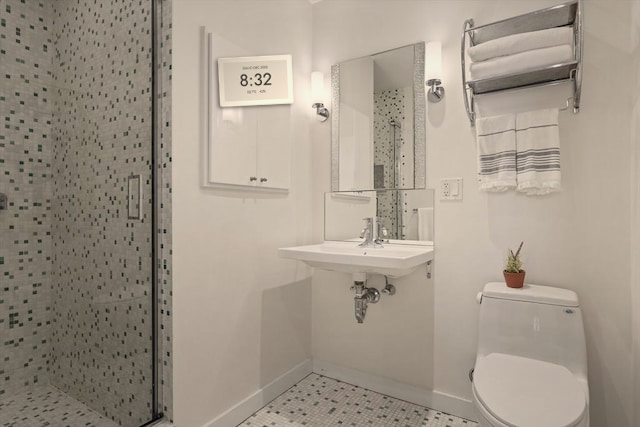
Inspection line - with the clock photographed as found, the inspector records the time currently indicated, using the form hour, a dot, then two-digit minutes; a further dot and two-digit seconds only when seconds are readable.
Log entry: 8.32
